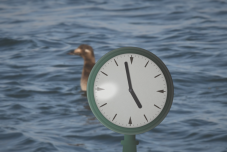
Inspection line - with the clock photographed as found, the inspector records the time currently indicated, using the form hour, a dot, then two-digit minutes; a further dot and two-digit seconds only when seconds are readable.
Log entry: 4.58
